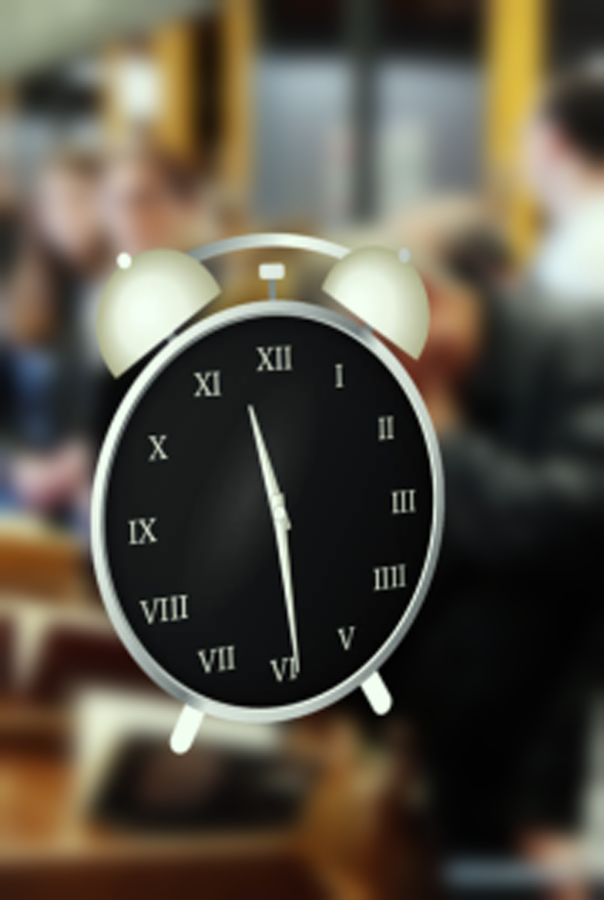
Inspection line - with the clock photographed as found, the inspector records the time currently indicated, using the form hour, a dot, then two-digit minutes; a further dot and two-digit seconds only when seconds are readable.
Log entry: 11.29
